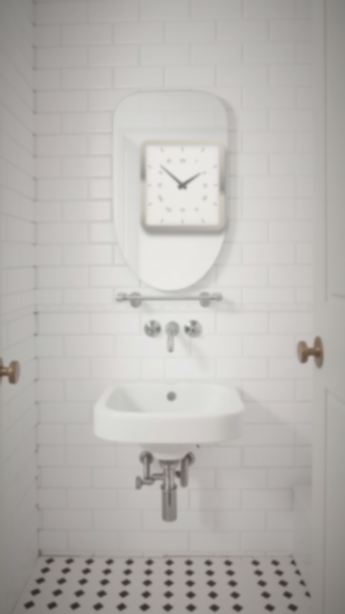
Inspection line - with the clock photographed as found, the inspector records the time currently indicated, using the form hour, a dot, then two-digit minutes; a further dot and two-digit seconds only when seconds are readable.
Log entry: 1.52
